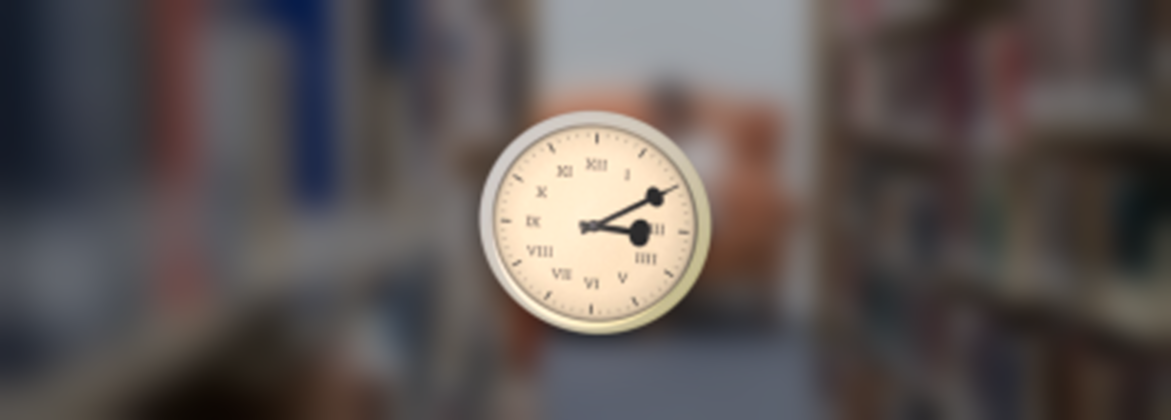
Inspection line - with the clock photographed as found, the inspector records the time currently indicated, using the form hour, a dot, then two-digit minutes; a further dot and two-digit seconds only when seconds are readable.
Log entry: 3.10
